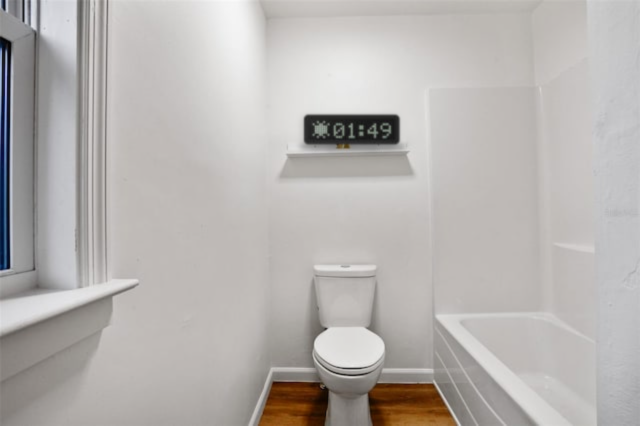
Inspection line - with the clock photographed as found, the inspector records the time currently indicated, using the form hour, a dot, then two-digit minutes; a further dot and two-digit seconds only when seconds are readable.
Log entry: 1.49
